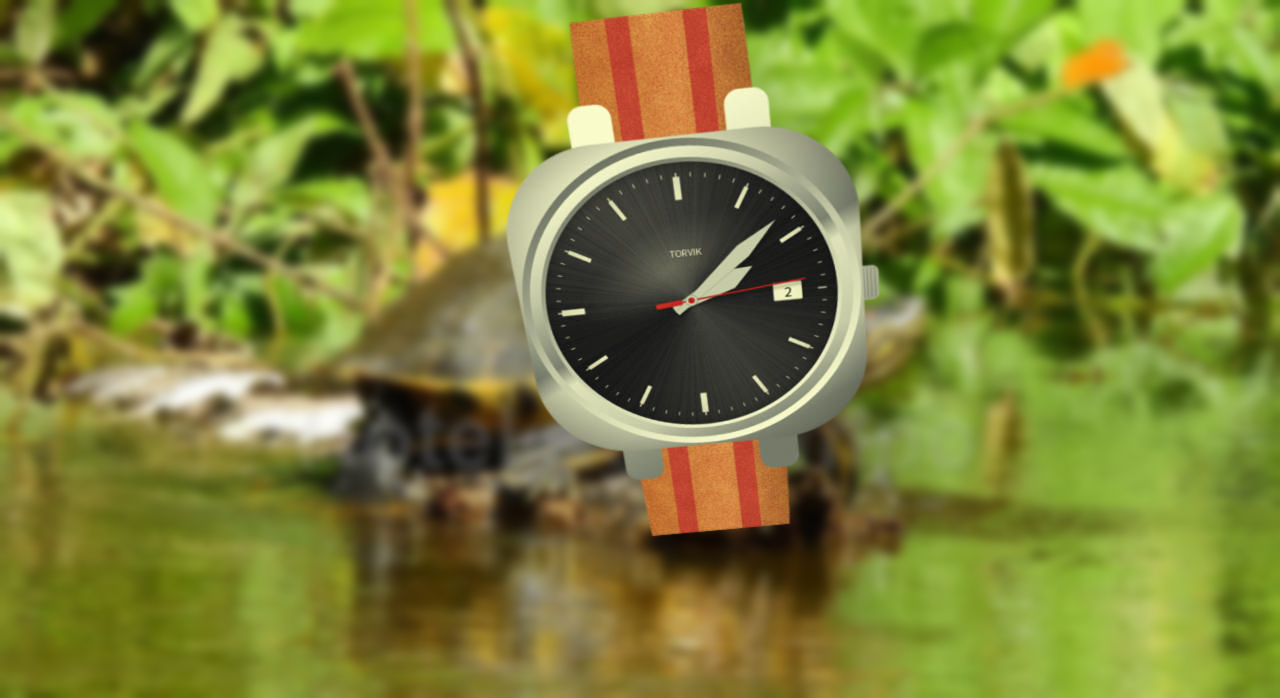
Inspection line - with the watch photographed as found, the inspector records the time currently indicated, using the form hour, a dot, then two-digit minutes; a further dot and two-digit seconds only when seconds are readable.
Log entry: 2.08.14
